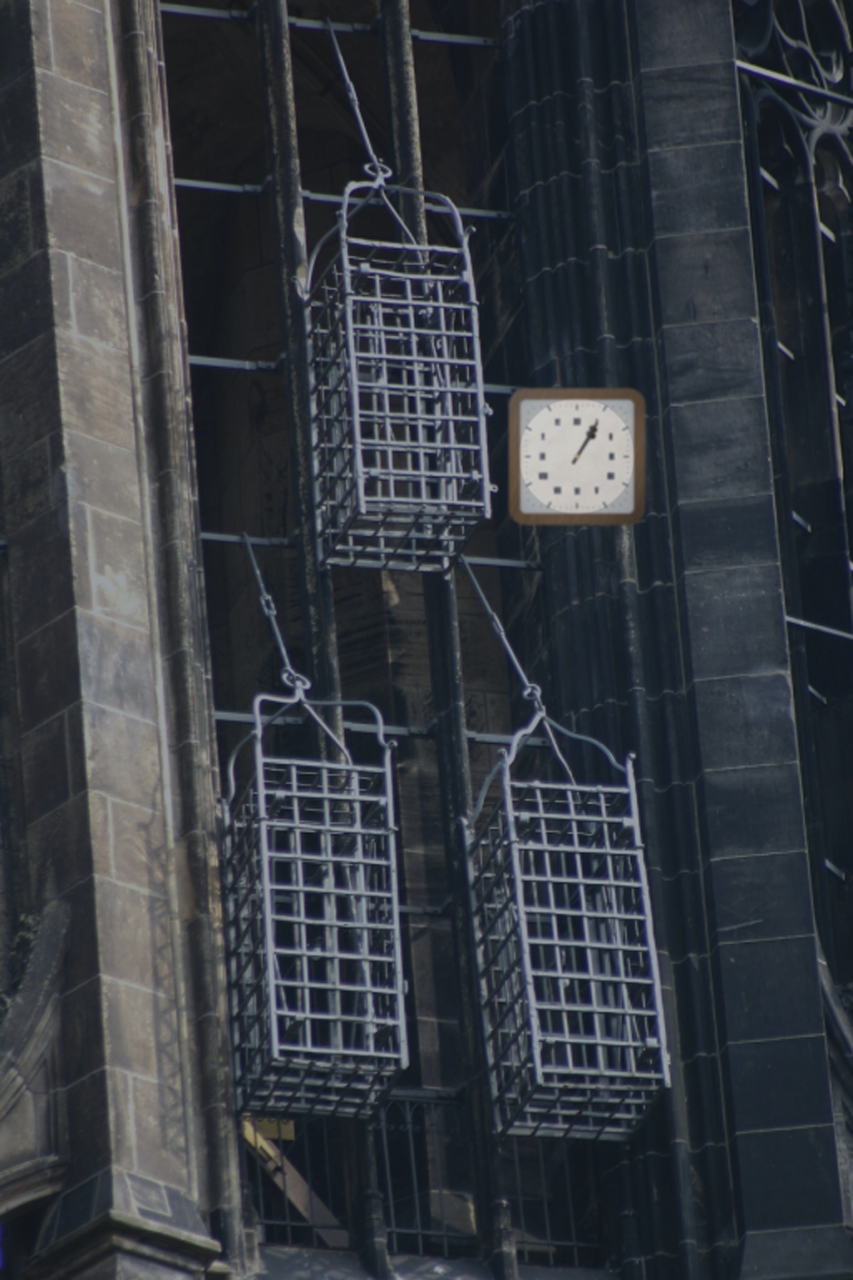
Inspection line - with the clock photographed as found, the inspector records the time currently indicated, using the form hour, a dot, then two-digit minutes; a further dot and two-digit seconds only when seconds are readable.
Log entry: 1.05
